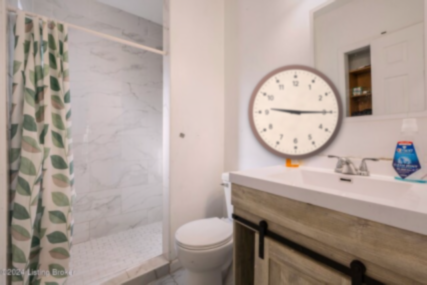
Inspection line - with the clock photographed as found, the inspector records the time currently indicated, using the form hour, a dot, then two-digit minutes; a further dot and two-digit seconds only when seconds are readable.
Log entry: 9.15
